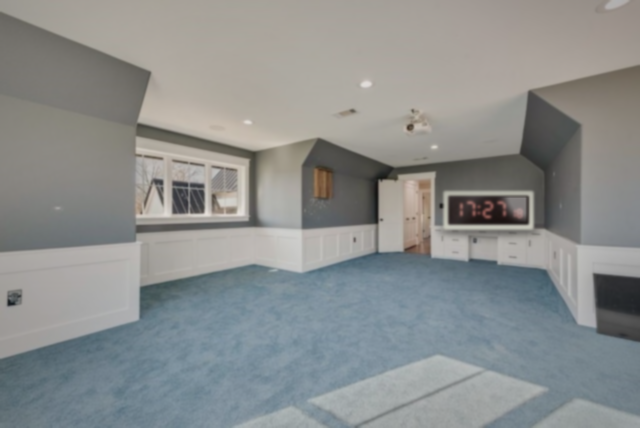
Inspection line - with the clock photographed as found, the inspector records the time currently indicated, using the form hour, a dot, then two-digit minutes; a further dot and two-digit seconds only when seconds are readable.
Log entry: 17.27
